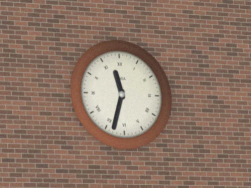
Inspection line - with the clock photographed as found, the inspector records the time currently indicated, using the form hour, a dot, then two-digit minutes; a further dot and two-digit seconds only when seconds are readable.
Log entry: 11.33
